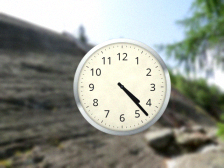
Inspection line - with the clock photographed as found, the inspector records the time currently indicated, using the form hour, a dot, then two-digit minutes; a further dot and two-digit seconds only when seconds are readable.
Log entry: 4.23
